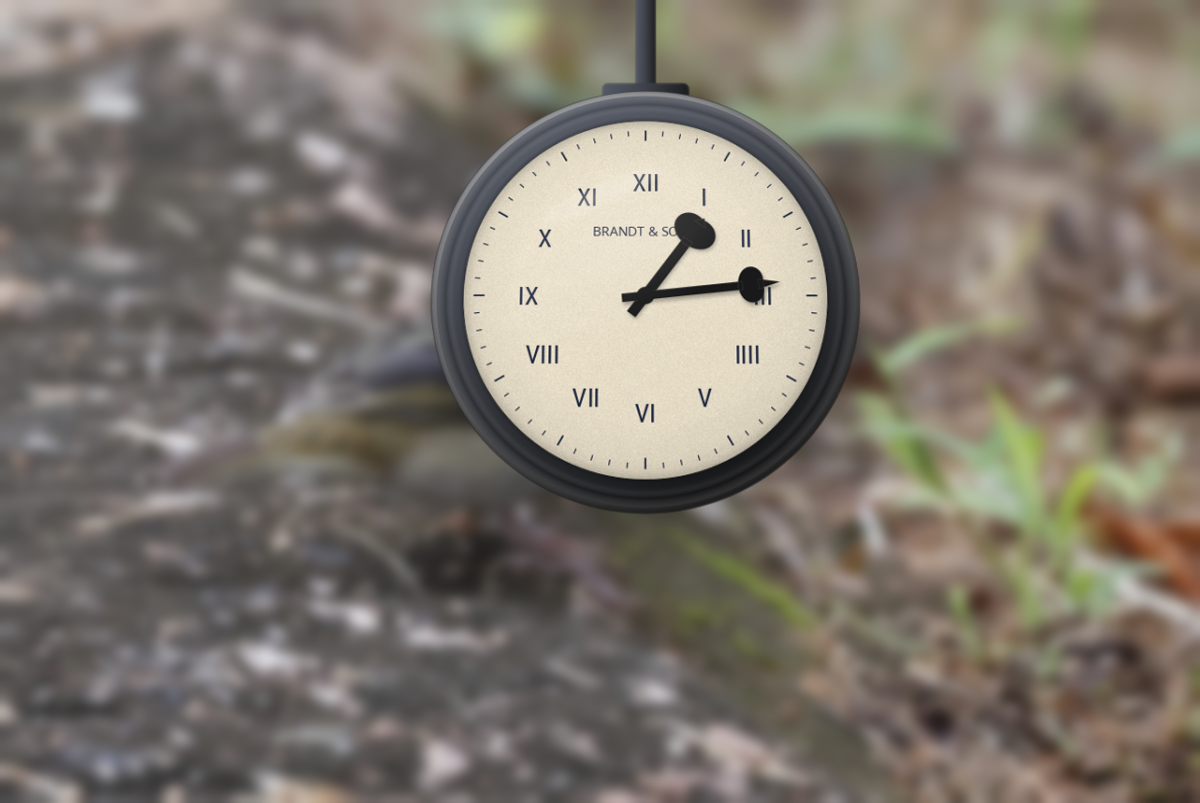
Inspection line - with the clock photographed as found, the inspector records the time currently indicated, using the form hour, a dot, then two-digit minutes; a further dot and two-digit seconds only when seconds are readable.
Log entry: 1.14
